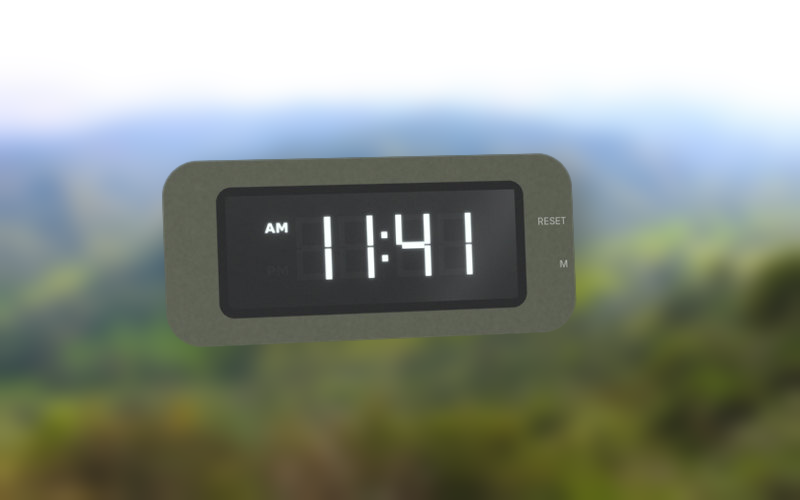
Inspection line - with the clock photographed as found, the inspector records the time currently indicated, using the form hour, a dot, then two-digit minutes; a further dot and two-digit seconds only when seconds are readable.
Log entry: 11.41
